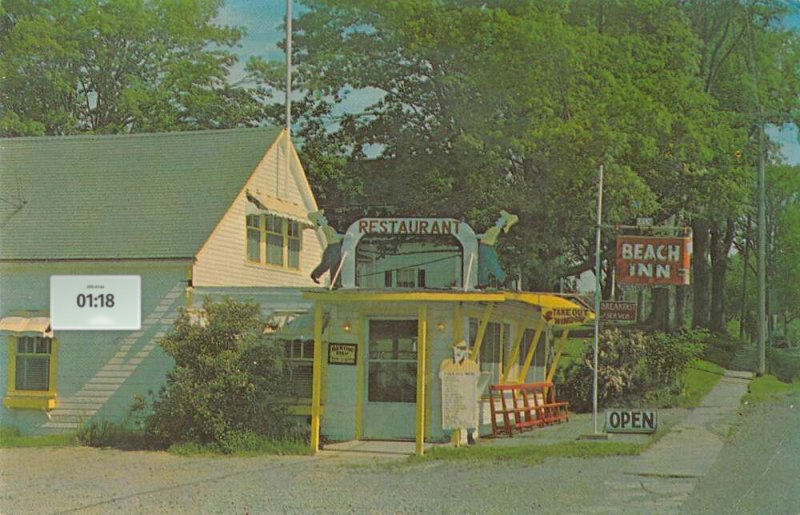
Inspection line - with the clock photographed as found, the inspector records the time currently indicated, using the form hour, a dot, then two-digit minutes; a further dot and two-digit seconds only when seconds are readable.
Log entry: 1.18
